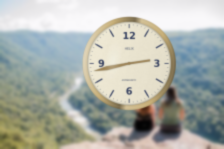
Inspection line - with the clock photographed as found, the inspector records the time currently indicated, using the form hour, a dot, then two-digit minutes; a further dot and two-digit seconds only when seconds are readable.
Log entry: 2.43
